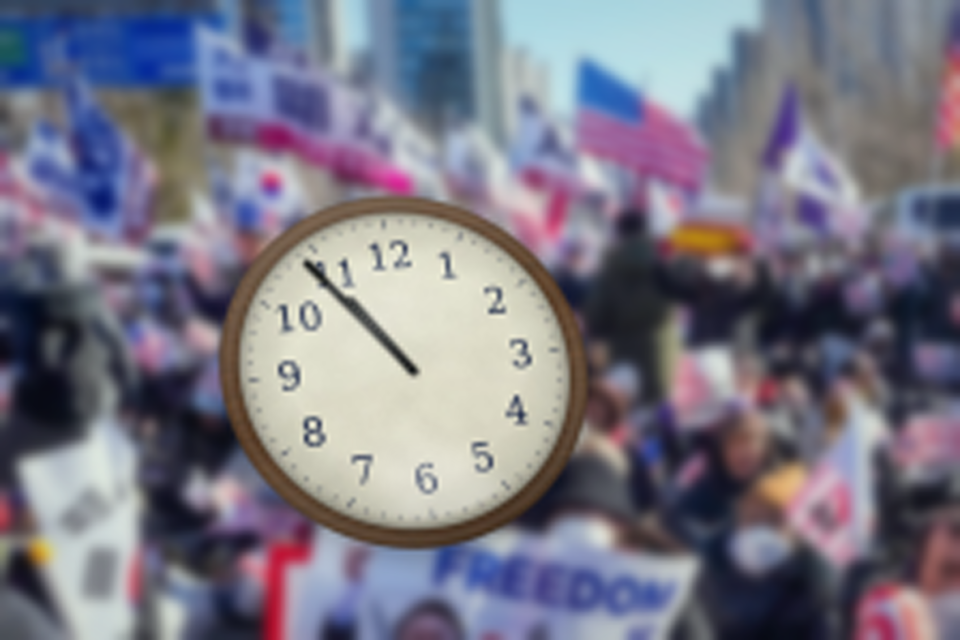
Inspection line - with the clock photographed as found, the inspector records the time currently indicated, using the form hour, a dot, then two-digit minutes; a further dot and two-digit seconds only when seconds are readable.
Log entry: 10.54
